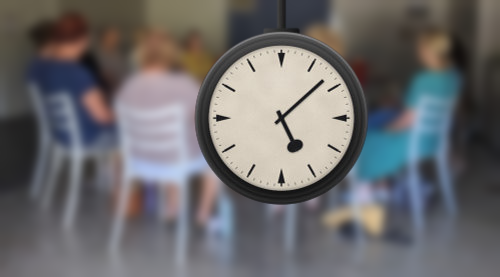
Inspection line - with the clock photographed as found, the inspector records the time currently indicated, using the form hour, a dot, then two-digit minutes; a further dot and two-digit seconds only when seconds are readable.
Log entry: 5.08
